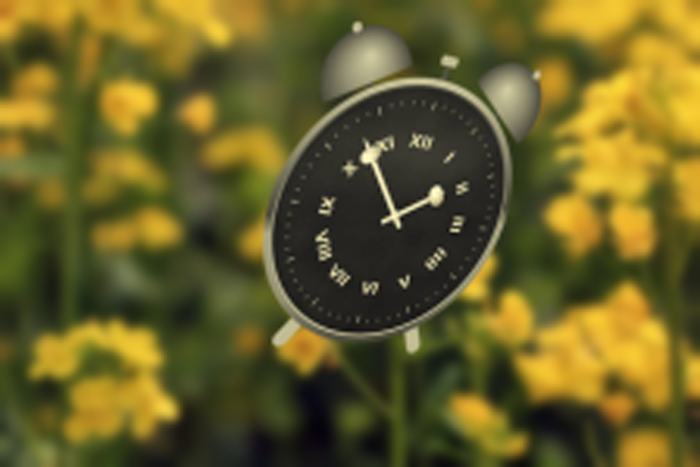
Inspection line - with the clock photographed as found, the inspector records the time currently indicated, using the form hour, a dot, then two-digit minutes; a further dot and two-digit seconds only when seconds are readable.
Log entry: 1.53
